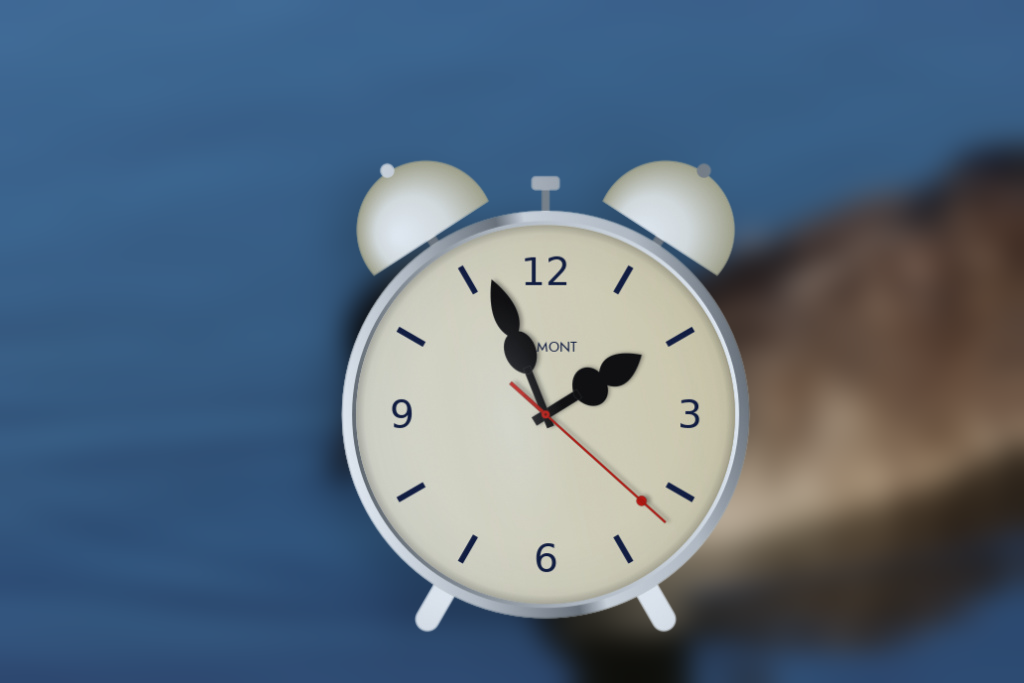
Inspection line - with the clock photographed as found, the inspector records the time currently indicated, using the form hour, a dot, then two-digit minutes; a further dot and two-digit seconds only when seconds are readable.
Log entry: 1.56.22
